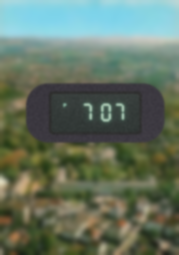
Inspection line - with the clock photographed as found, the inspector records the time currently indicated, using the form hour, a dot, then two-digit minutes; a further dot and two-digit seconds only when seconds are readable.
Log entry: 7.07
